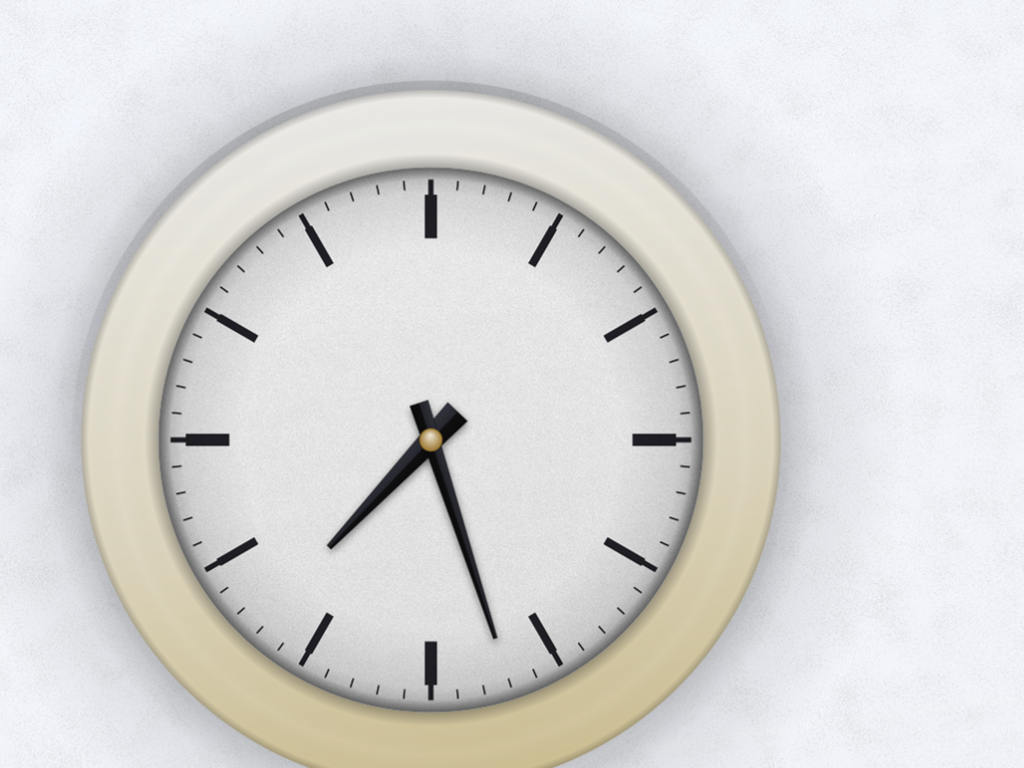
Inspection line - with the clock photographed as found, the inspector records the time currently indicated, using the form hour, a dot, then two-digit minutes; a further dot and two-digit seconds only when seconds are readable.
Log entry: 7.27
